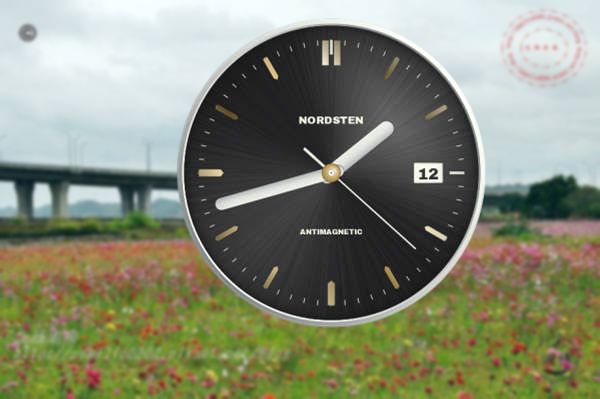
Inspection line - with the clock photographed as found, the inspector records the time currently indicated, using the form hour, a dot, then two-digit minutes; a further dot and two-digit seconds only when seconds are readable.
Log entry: 1.42.22
